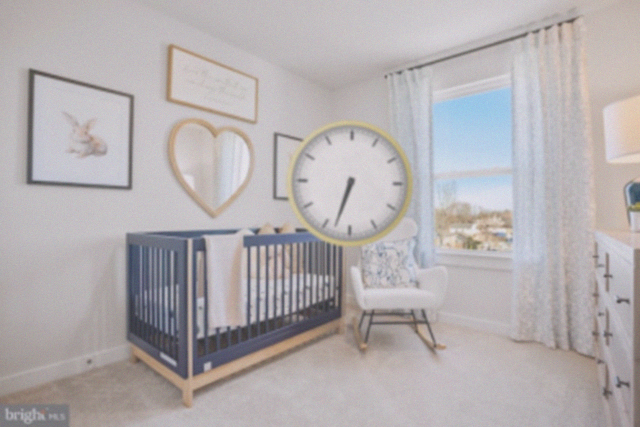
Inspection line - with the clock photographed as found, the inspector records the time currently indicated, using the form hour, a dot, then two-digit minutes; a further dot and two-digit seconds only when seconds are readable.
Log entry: 6.33
